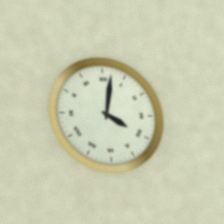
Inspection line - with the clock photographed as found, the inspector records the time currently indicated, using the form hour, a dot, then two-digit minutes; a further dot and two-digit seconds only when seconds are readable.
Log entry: 4.02
